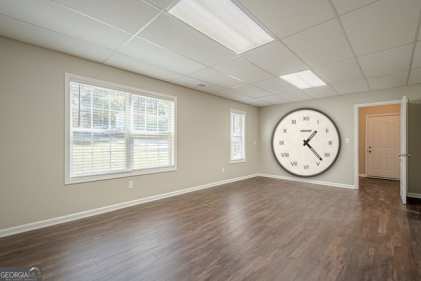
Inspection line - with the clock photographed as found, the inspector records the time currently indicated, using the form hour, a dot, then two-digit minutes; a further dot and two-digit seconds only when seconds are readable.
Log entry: 1.23
